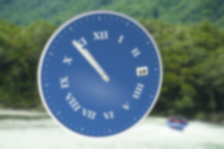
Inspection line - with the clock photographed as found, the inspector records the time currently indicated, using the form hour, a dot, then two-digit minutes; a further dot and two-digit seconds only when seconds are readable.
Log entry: 10.54
